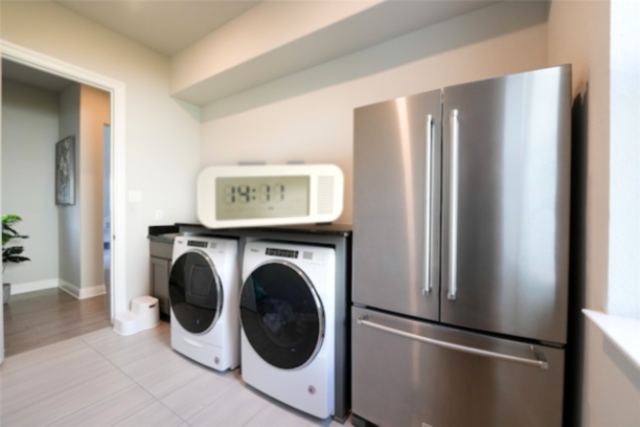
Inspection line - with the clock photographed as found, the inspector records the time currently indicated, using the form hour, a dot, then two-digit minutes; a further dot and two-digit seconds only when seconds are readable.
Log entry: 14.11
